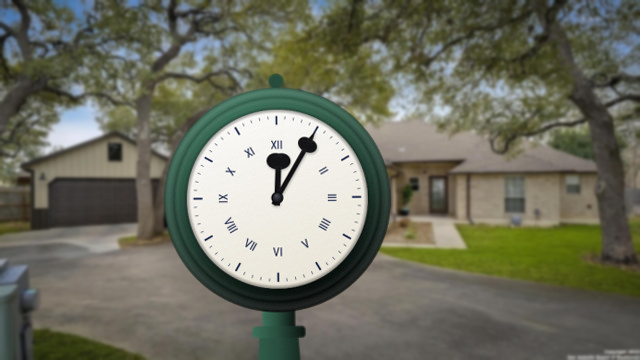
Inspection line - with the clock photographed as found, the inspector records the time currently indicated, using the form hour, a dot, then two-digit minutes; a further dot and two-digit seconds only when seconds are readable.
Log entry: 12.05
